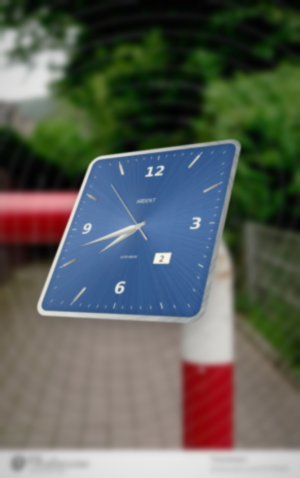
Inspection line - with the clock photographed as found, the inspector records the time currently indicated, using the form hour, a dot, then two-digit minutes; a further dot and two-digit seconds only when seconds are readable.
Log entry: 7.41.53
